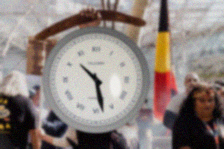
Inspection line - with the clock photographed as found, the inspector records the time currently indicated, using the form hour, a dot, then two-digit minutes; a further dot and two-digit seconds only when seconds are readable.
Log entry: 10.28
